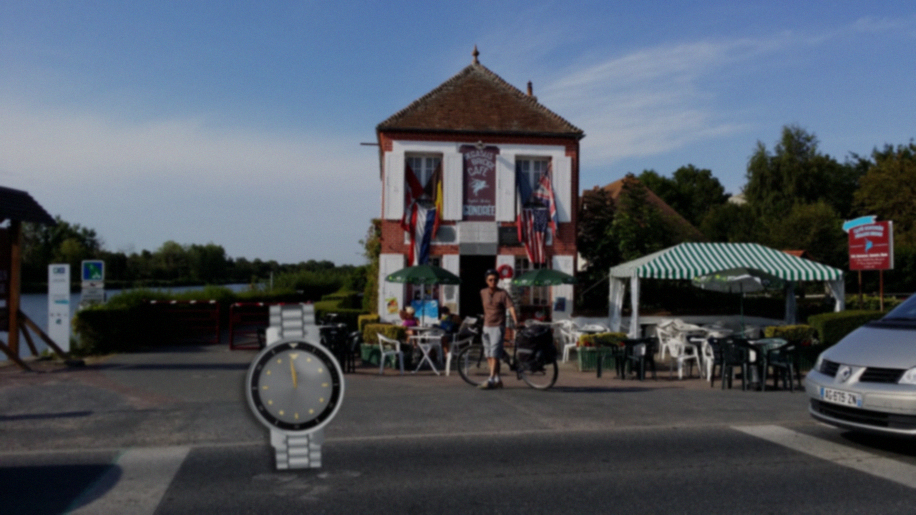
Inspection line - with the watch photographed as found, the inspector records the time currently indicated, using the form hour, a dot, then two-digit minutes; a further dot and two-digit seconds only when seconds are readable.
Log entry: 11.59
